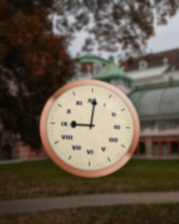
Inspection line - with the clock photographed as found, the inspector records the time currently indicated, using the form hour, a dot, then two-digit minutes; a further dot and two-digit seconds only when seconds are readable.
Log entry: 9.01
